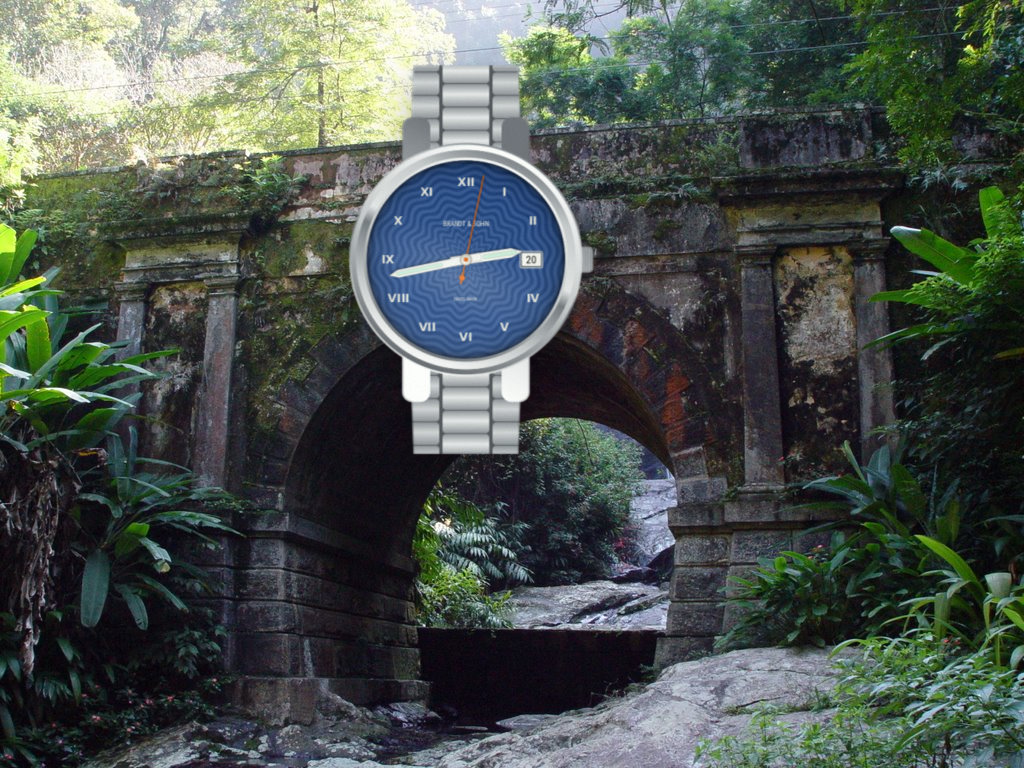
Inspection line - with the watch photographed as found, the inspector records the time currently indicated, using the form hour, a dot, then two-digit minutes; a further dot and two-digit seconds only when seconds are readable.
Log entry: 2.43.02
